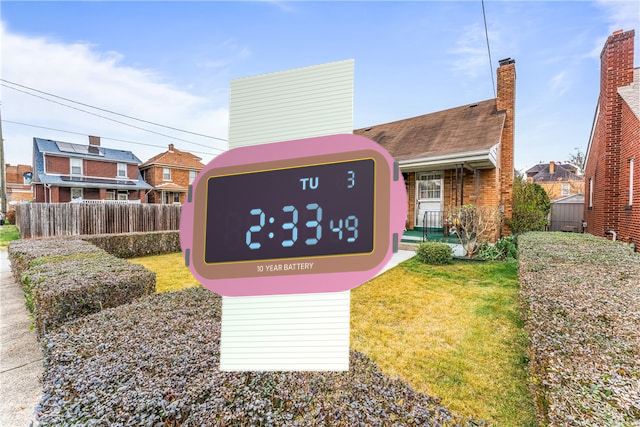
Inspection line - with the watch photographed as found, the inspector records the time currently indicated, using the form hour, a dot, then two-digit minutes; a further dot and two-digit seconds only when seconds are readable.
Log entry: 2.33.49
